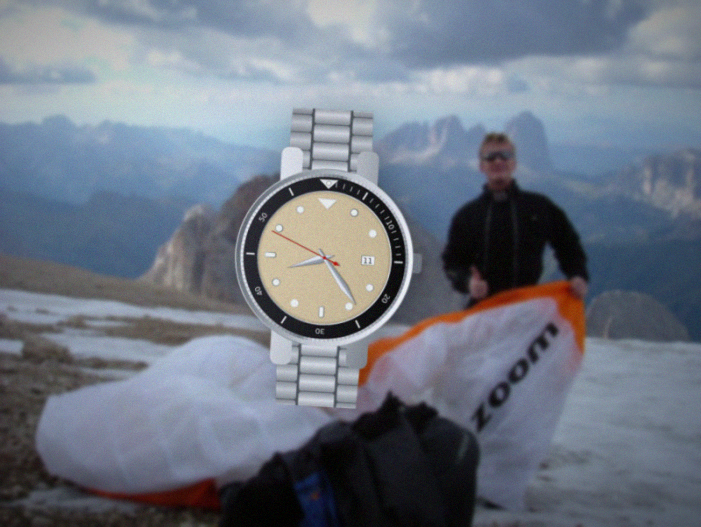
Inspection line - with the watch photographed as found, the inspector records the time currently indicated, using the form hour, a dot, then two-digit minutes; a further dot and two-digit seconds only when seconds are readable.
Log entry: 8.23.49
